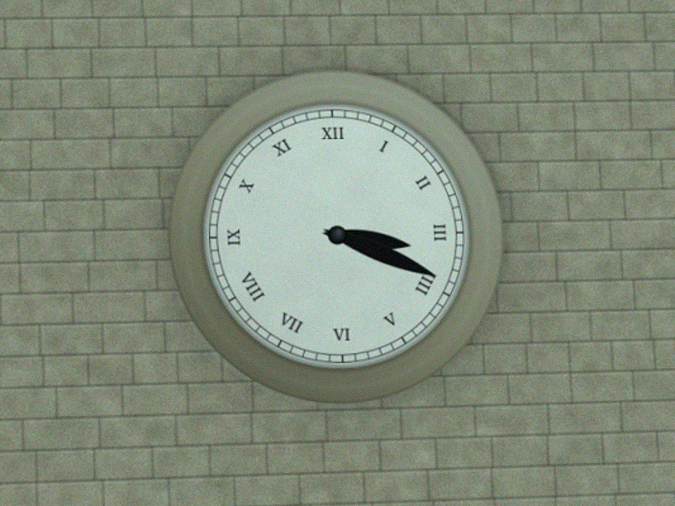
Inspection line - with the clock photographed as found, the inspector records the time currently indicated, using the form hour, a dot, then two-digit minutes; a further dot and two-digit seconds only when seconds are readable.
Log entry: 3.19
